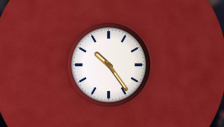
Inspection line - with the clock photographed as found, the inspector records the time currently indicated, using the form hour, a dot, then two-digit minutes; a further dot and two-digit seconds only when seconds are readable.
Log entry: 10.24
